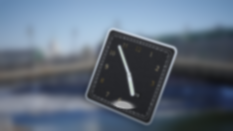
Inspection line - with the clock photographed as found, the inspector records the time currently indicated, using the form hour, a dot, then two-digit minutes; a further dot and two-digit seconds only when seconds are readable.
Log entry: 4.53
